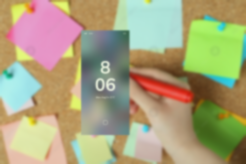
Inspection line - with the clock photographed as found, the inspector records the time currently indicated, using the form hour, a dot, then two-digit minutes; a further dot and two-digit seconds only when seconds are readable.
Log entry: 8.06
